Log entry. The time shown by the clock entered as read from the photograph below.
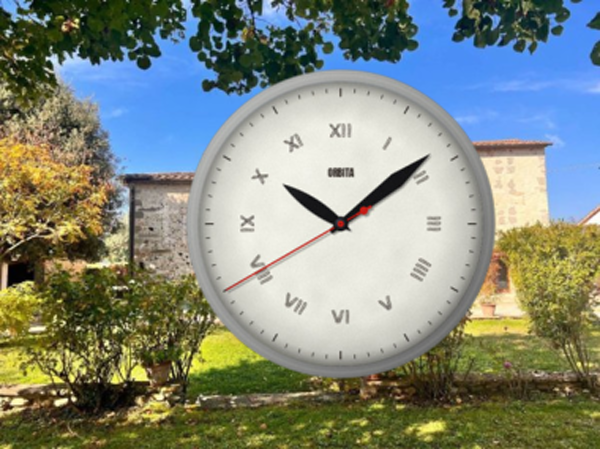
10:08:40
